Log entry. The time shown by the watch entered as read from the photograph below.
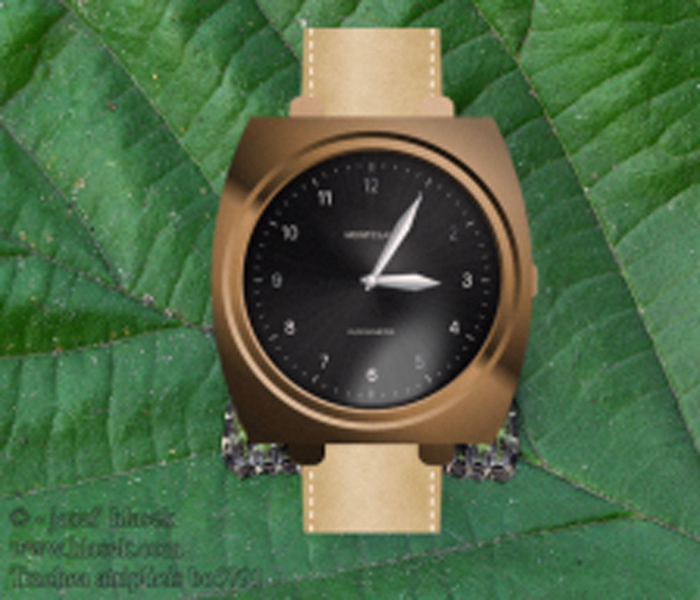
3:05
